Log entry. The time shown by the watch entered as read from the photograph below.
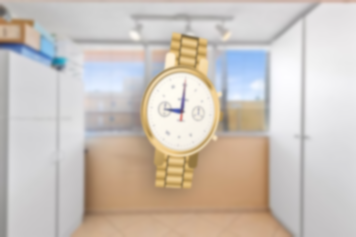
9:00
